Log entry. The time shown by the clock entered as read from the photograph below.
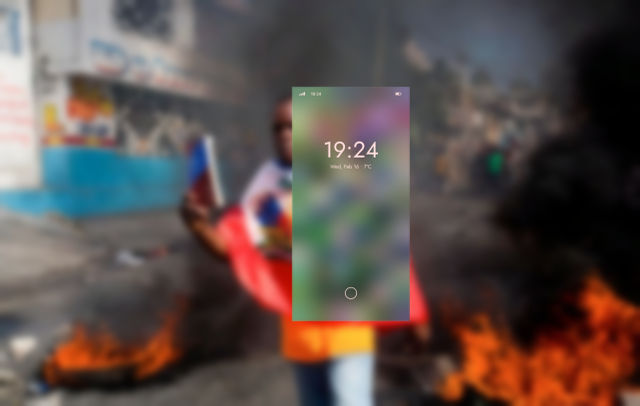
19:24
